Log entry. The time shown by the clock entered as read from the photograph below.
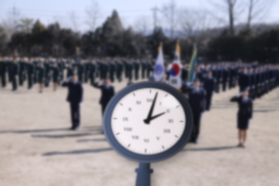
2:02
